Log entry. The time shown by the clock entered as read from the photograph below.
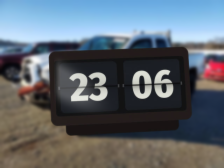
23:06
